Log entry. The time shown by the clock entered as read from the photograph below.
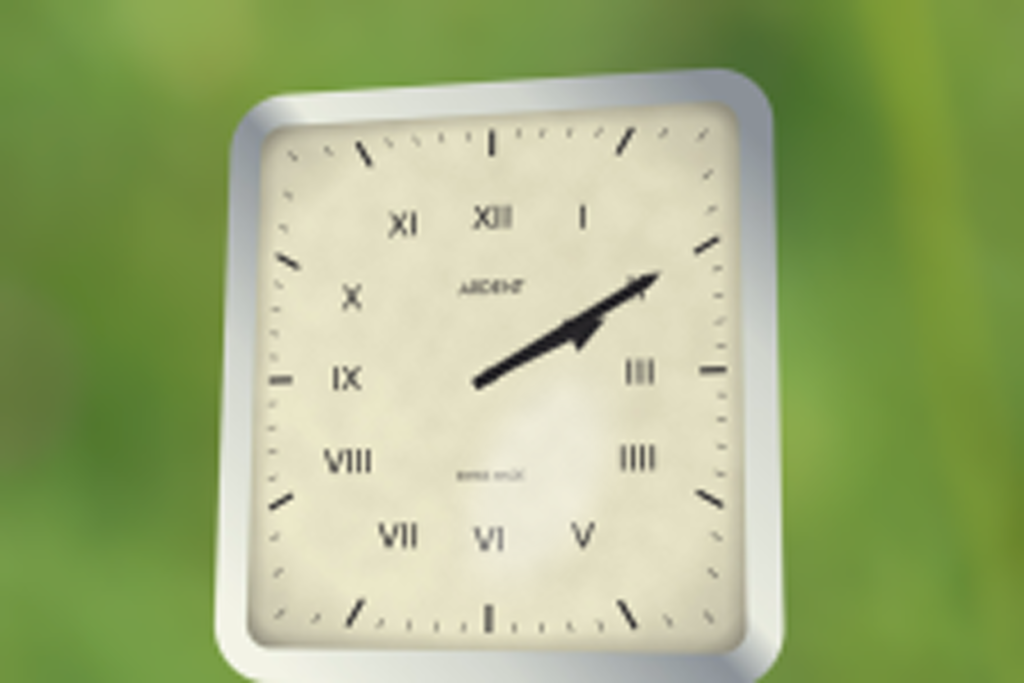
2:10
